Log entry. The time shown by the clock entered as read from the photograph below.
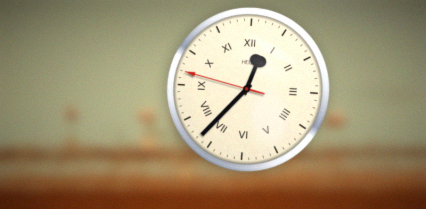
12:36:47
